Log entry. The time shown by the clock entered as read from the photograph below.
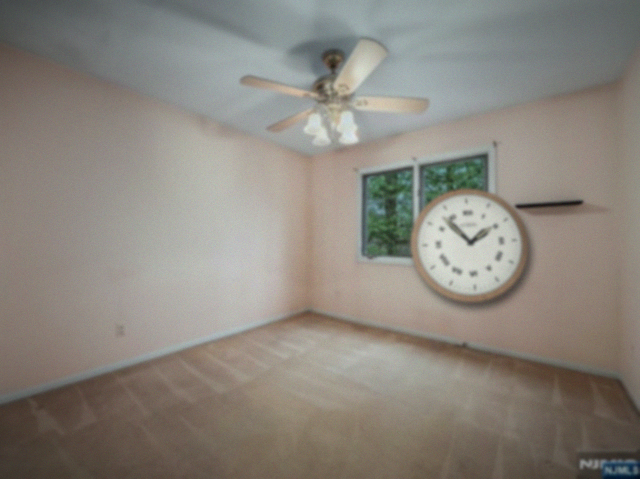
1:53
